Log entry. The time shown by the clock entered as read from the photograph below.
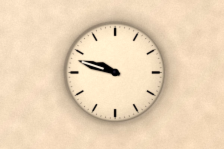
9:48
